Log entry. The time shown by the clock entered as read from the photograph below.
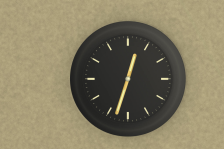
12:33
